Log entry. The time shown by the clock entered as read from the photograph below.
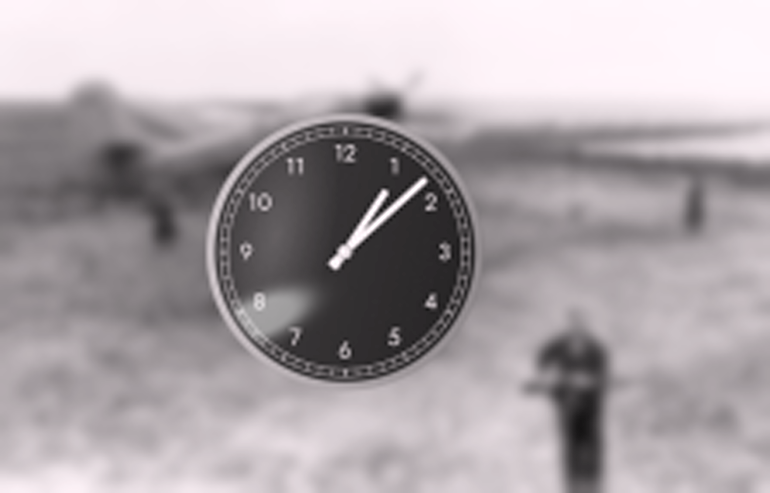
1:08
